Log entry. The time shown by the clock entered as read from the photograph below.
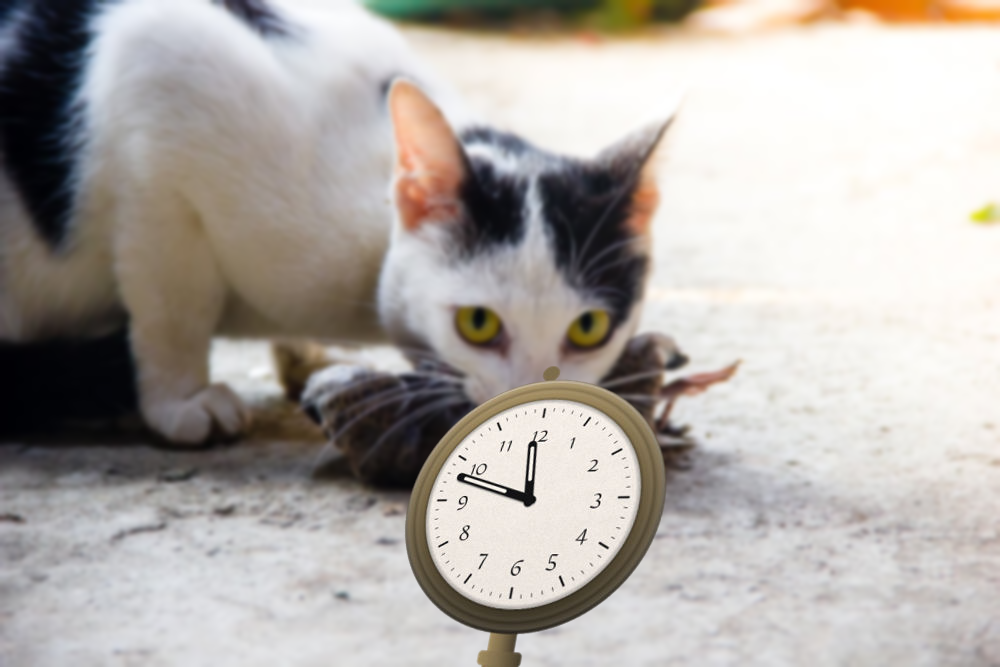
11:48
